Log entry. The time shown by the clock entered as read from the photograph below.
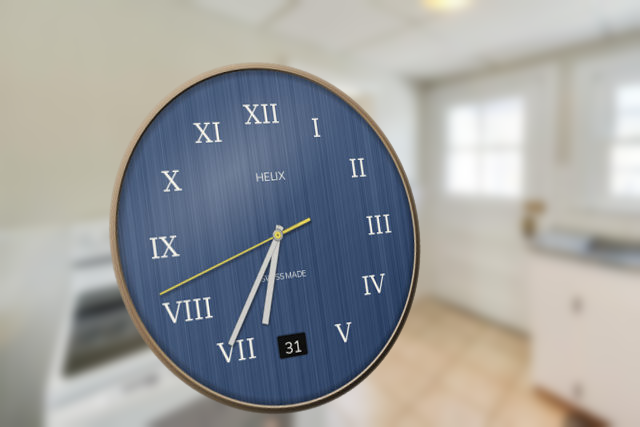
6:35:42
